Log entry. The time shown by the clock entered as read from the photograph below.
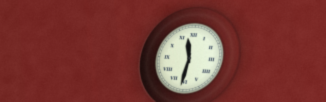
11:31
